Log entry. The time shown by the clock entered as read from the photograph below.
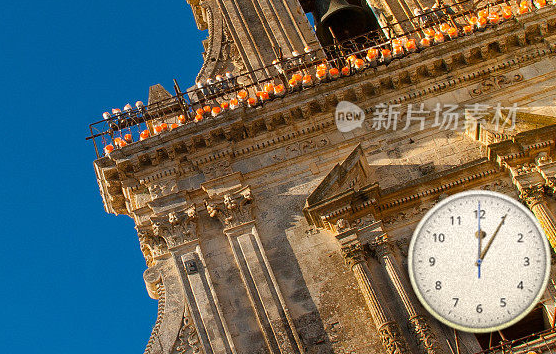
12:05:00
